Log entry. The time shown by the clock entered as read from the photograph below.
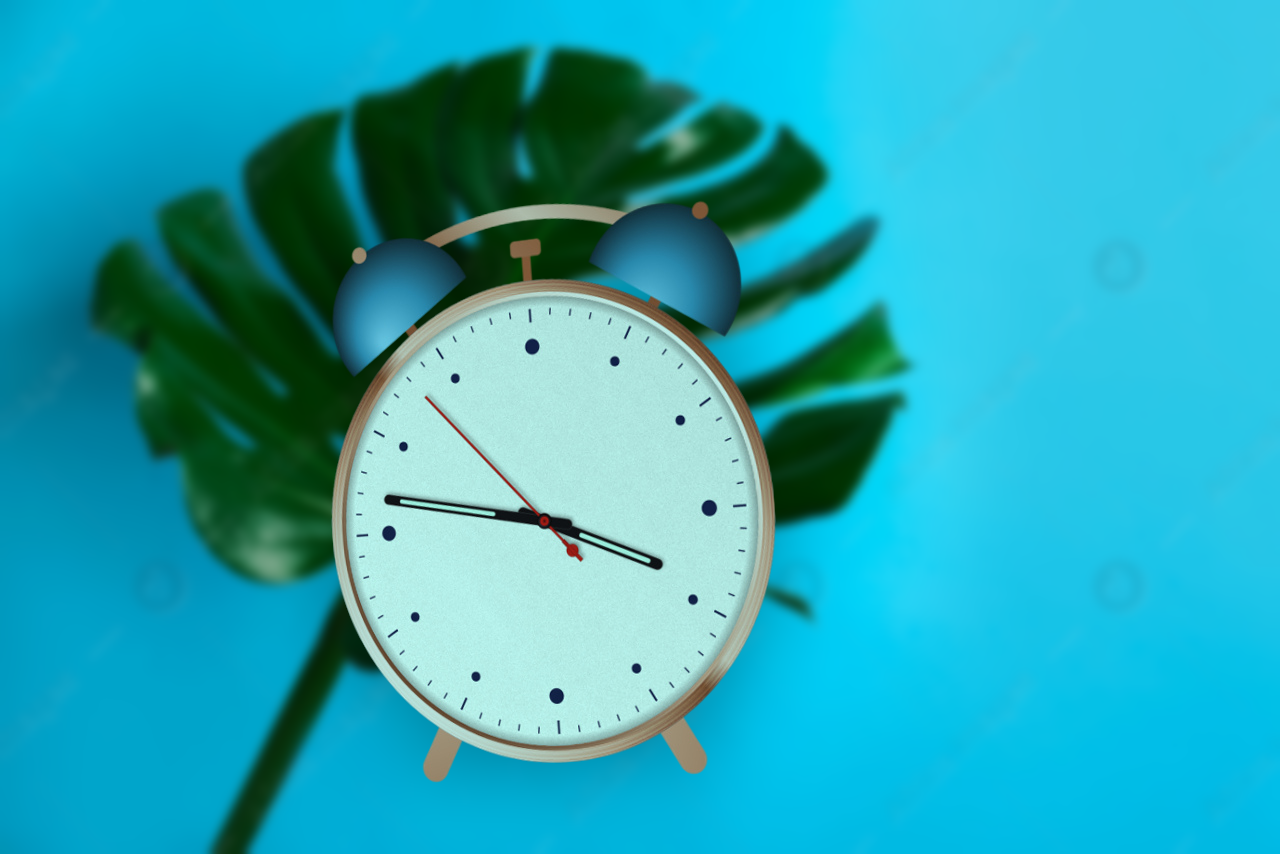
3:46:53
